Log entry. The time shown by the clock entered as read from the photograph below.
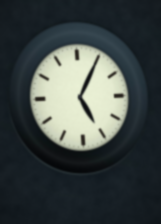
5:05
